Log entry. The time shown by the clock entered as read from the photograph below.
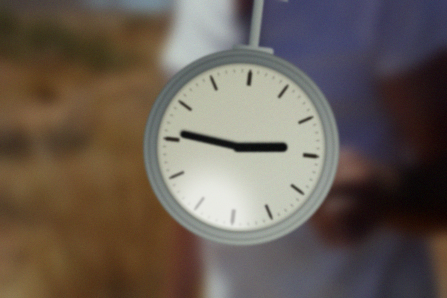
2:46
